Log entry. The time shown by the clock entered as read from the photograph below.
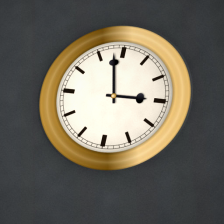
2:58
